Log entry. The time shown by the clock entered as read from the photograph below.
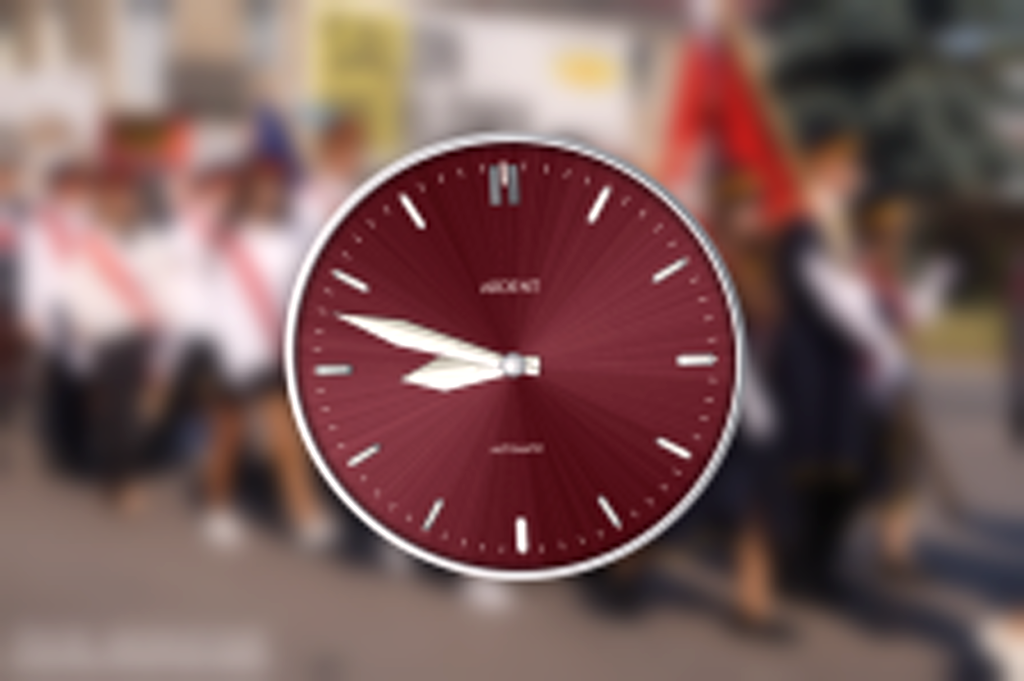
8:48
